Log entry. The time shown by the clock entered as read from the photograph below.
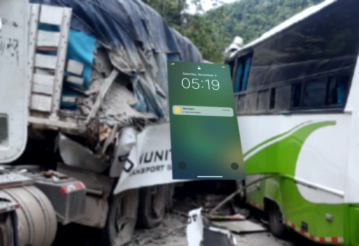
5:19
